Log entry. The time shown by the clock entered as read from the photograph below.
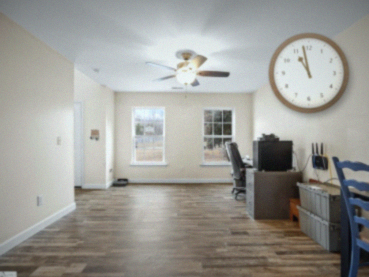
10:58
